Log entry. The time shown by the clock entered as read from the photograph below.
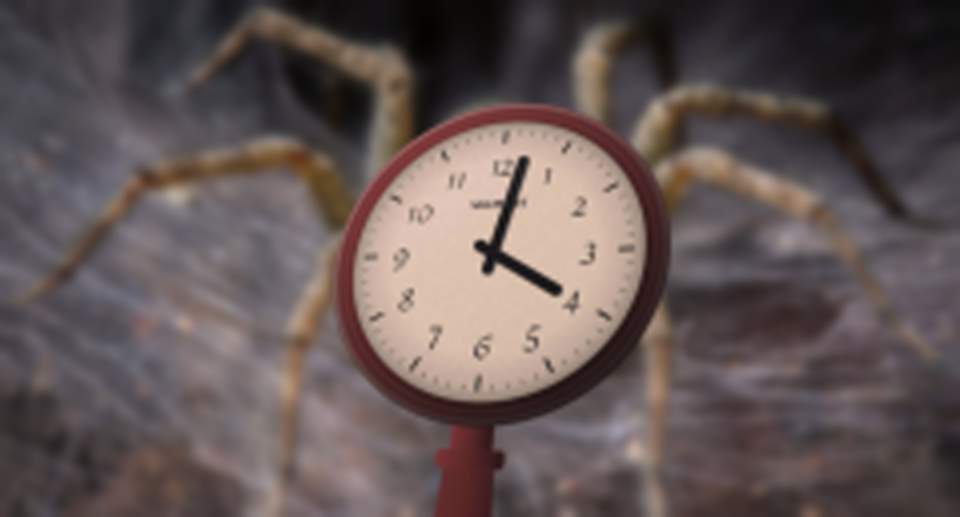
4:02
